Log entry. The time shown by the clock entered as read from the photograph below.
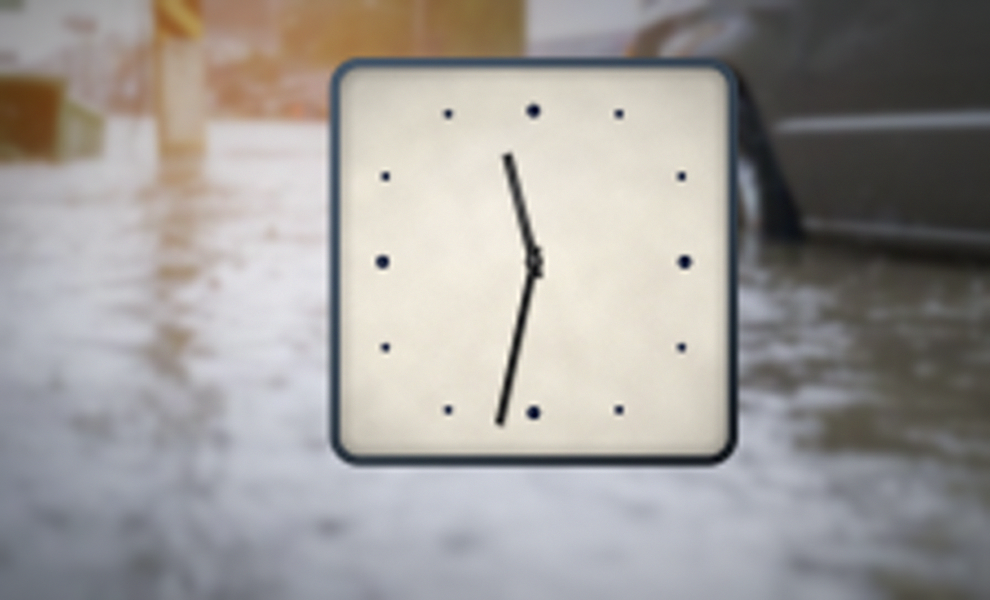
11:32
